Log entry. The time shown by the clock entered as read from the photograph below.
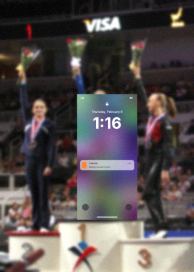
1:16
